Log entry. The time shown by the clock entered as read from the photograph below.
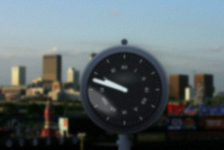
9:48
